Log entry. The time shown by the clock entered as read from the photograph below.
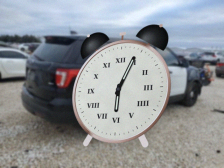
6:04
